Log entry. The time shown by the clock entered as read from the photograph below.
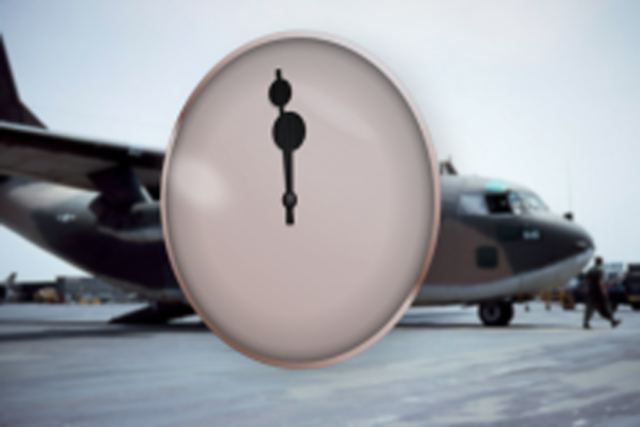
11:59
